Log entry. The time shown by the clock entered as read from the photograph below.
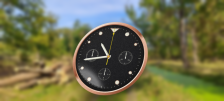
10:43
